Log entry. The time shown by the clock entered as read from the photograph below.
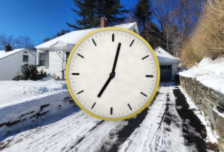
7:02
